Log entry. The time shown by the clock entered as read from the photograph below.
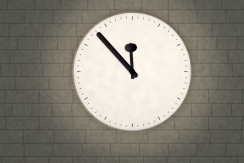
11:53
